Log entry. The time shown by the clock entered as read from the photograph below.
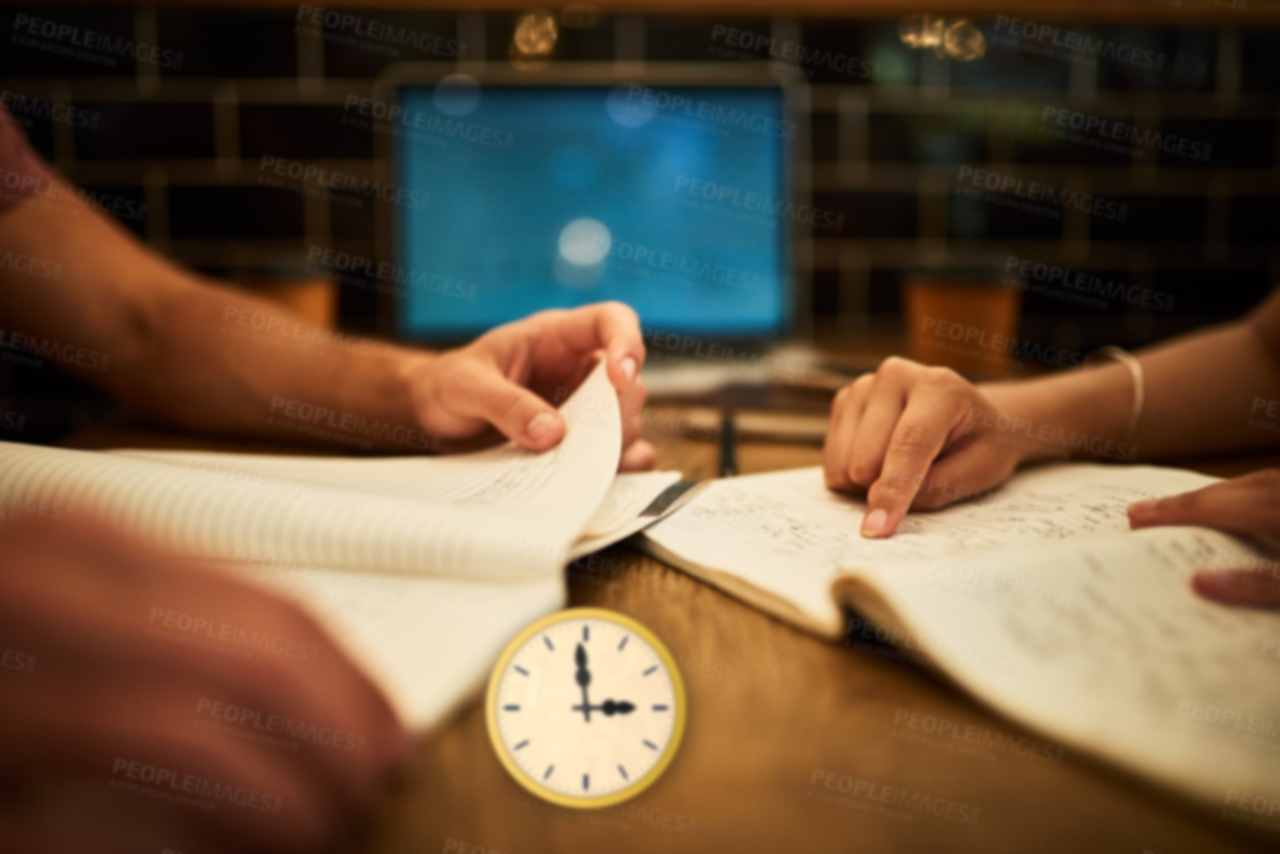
2:59
